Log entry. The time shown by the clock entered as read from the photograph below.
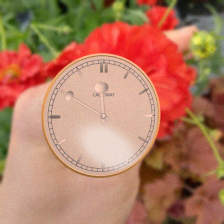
11:50
